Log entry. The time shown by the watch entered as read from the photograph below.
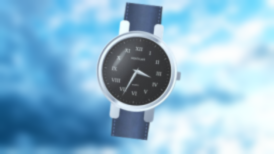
3:34
